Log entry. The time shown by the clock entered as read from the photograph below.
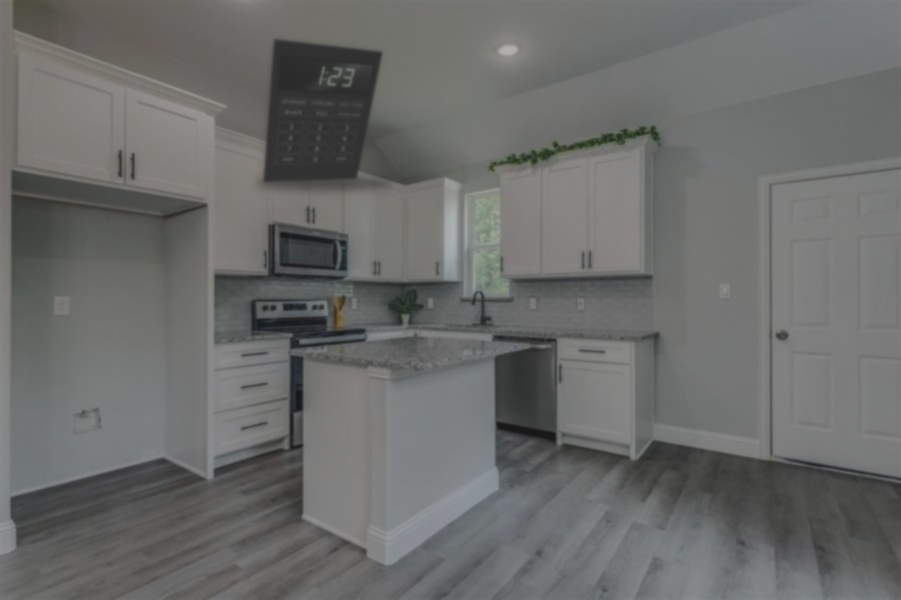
1:23
